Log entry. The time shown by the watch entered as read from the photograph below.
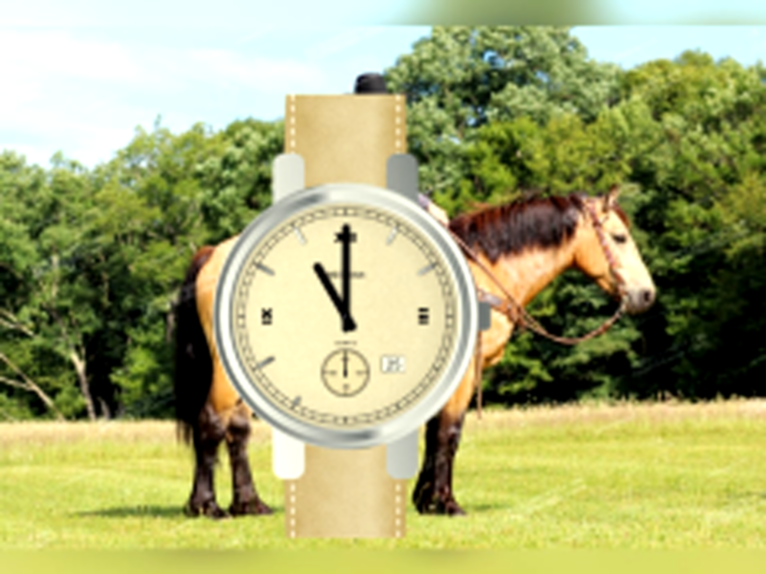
11:00
